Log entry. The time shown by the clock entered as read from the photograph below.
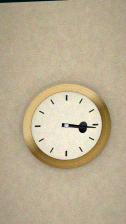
3:16
